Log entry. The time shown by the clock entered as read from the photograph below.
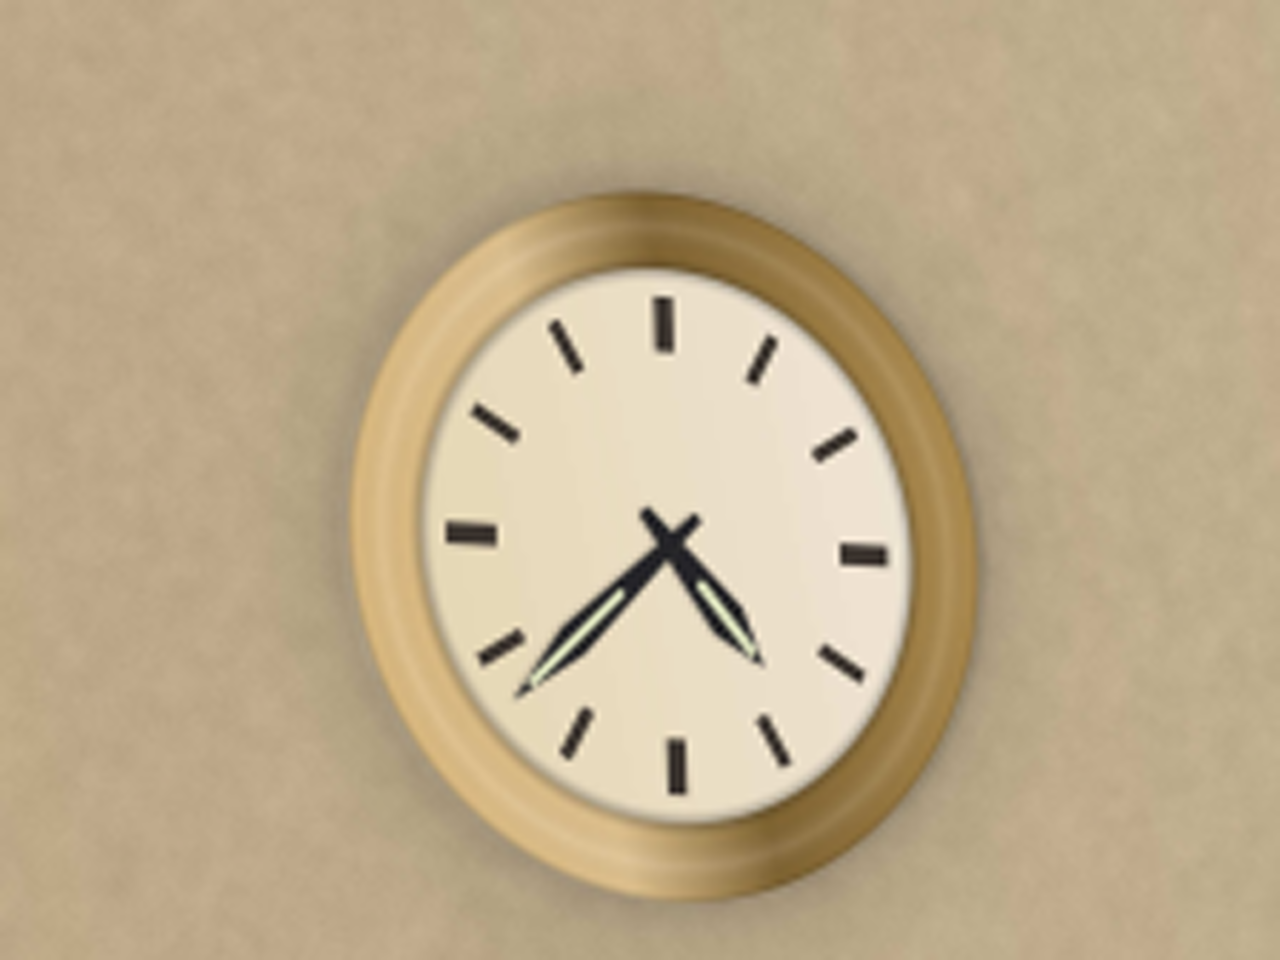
4:38
